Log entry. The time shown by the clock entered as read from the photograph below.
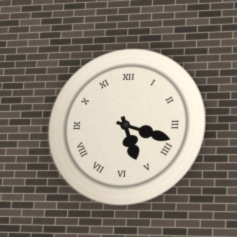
5:18
